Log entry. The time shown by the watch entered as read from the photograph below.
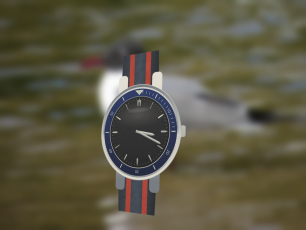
3:19
